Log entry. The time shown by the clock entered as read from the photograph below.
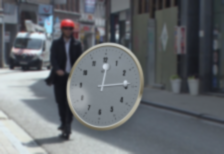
12:14
